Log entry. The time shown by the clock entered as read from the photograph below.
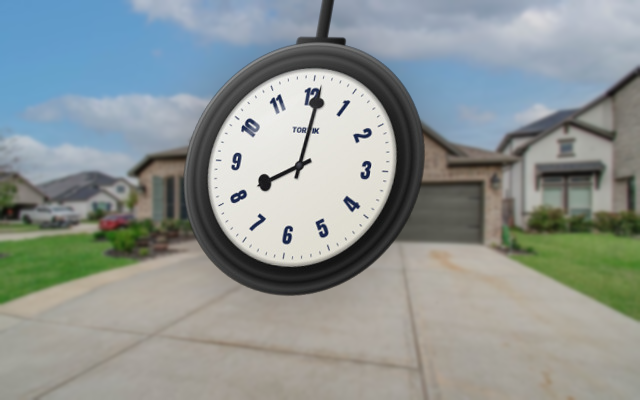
8:01
